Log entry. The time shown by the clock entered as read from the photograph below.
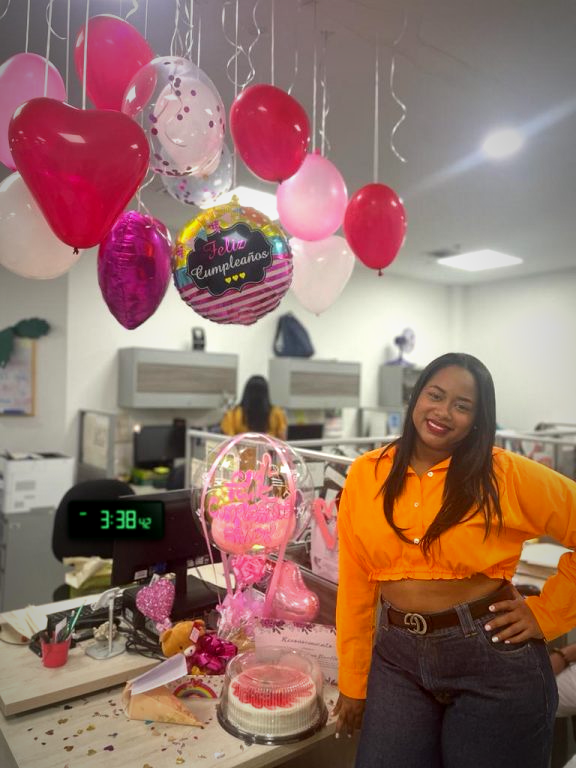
3:38
